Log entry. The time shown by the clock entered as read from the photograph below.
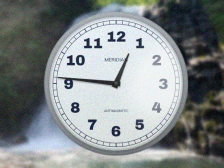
12:46
